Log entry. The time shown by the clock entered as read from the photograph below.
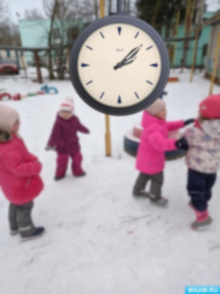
2:08
